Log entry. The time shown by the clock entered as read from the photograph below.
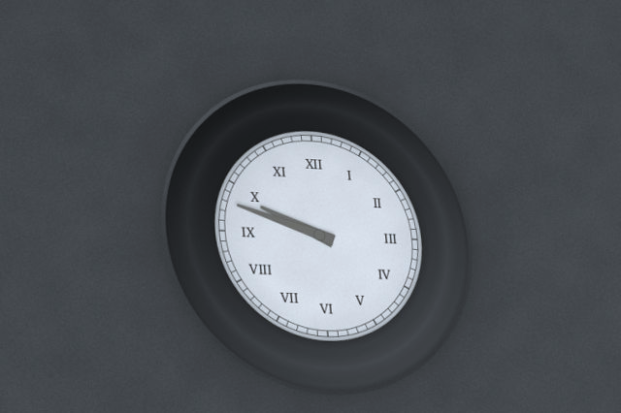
9:48
